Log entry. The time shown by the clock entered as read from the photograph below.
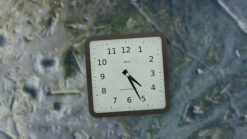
4:26
